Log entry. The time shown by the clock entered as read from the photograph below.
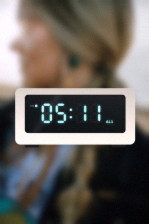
5:11
